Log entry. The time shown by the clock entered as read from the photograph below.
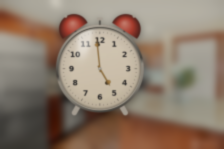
4:59
